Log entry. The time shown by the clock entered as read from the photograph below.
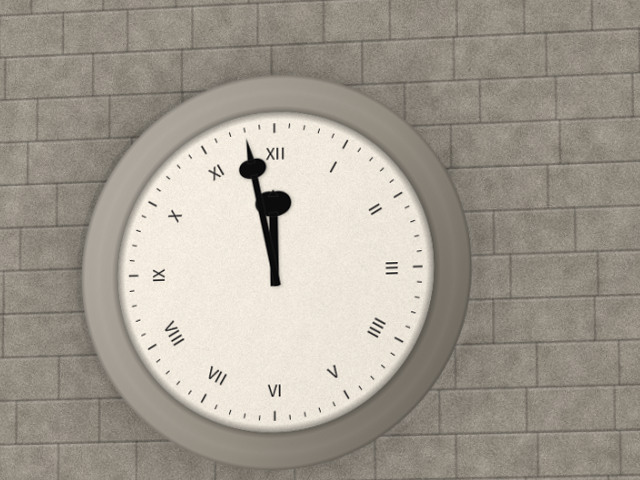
11:58
